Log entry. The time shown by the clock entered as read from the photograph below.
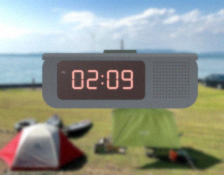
2:09
